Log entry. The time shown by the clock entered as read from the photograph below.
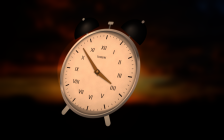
3:52
